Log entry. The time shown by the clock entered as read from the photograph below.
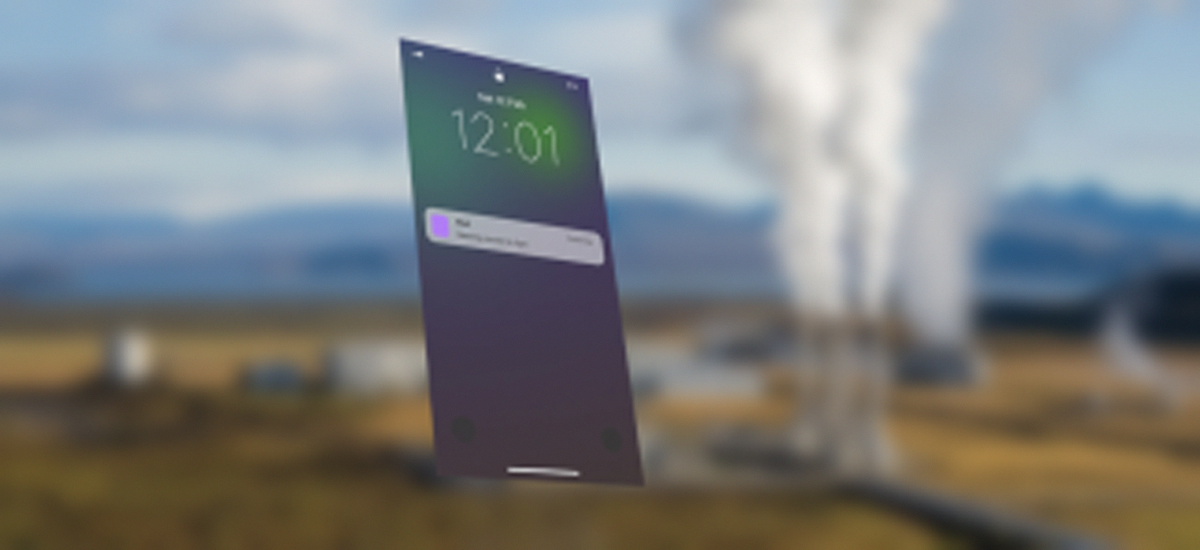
12:01
